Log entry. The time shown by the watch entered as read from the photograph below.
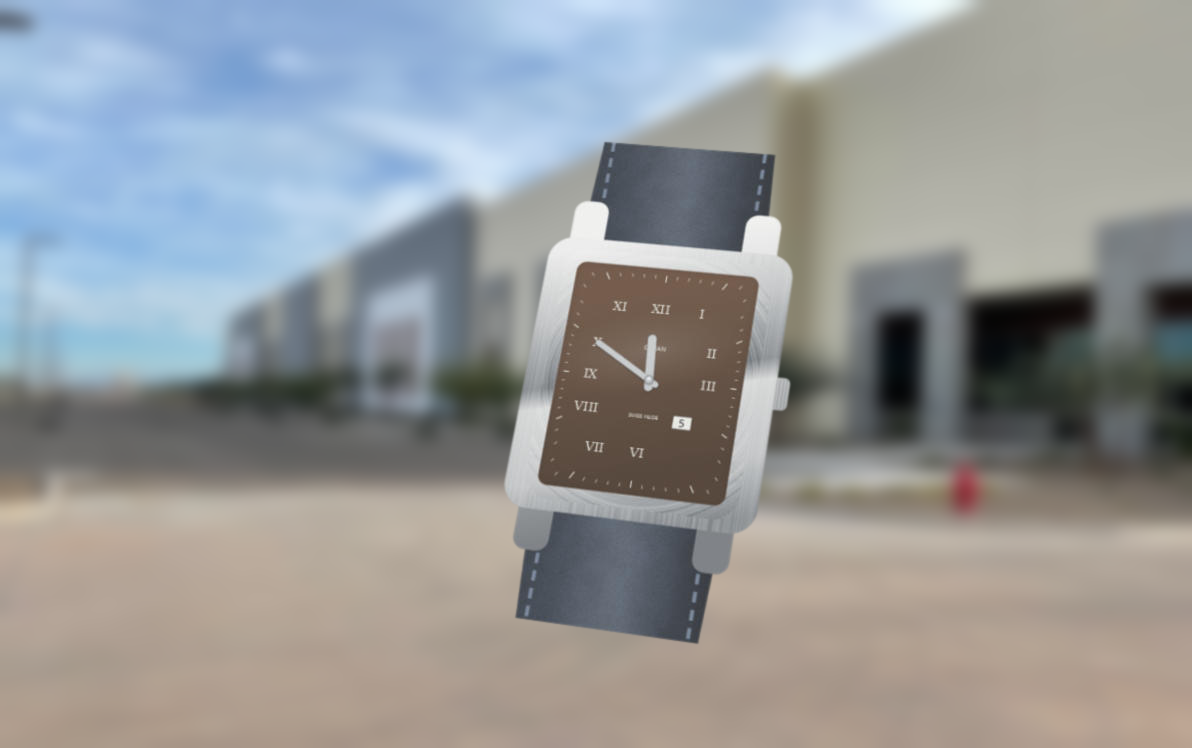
11:50
